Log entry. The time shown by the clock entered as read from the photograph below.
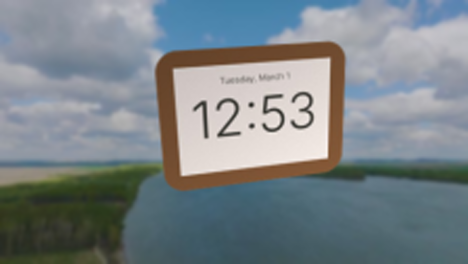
12:53
